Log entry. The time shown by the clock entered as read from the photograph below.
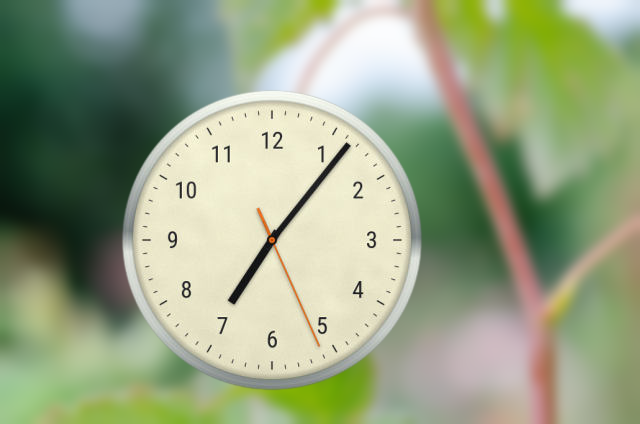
7:06:26
